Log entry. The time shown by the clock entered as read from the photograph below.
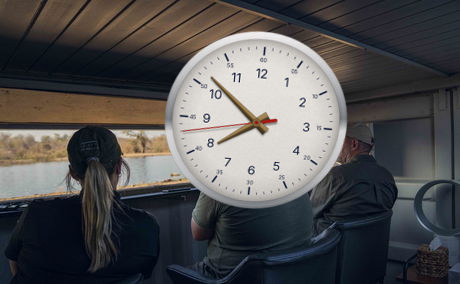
7:51:43
